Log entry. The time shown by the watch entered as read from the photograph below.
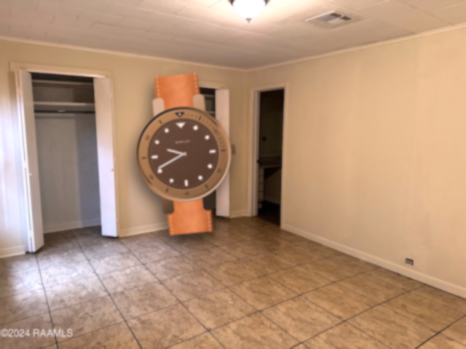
9:41
